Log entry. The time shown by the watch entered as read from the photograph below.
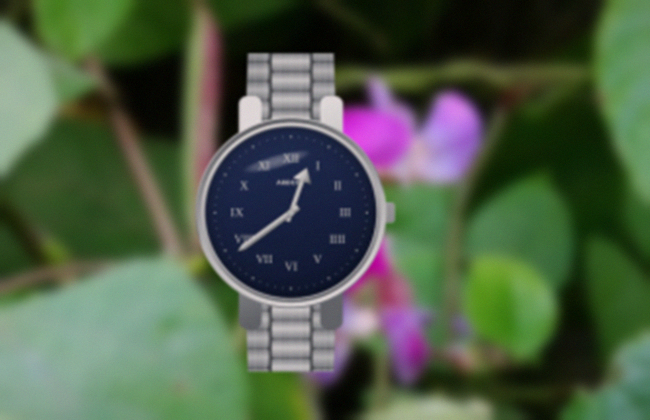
12:39
